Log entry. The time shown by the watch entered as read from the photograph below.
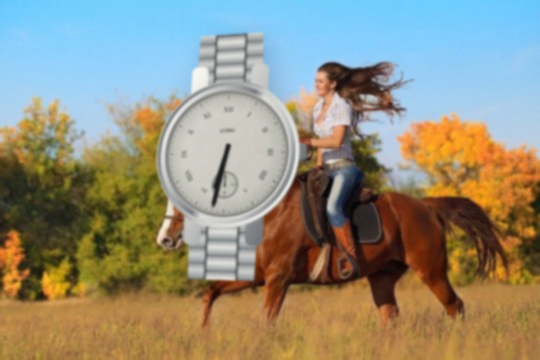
6:32
